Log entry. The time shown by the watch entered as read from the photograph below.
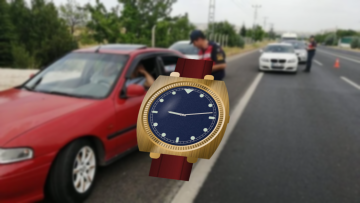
9:13
